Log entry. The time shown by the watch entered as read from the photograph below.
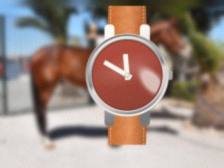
11:50
